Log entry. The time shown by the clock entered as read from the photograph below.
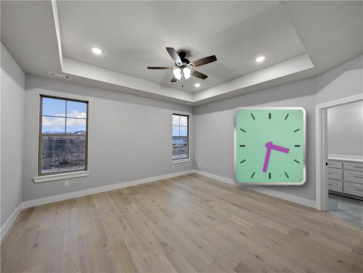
3:32
